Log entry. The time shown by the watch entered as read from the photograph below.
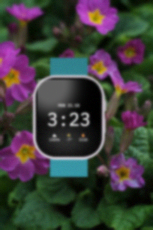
3:23
